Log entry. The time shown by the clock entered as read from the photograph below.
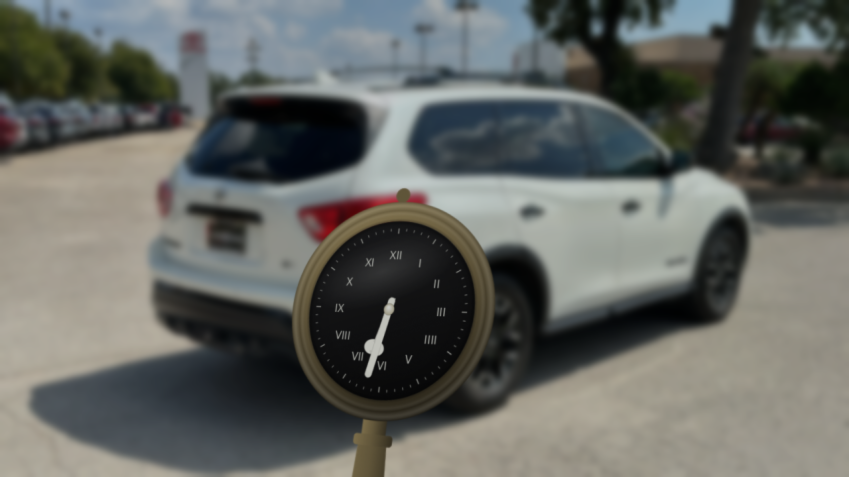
6:32
